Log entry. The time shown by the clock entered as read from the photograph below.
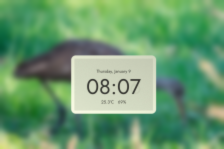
8:07
